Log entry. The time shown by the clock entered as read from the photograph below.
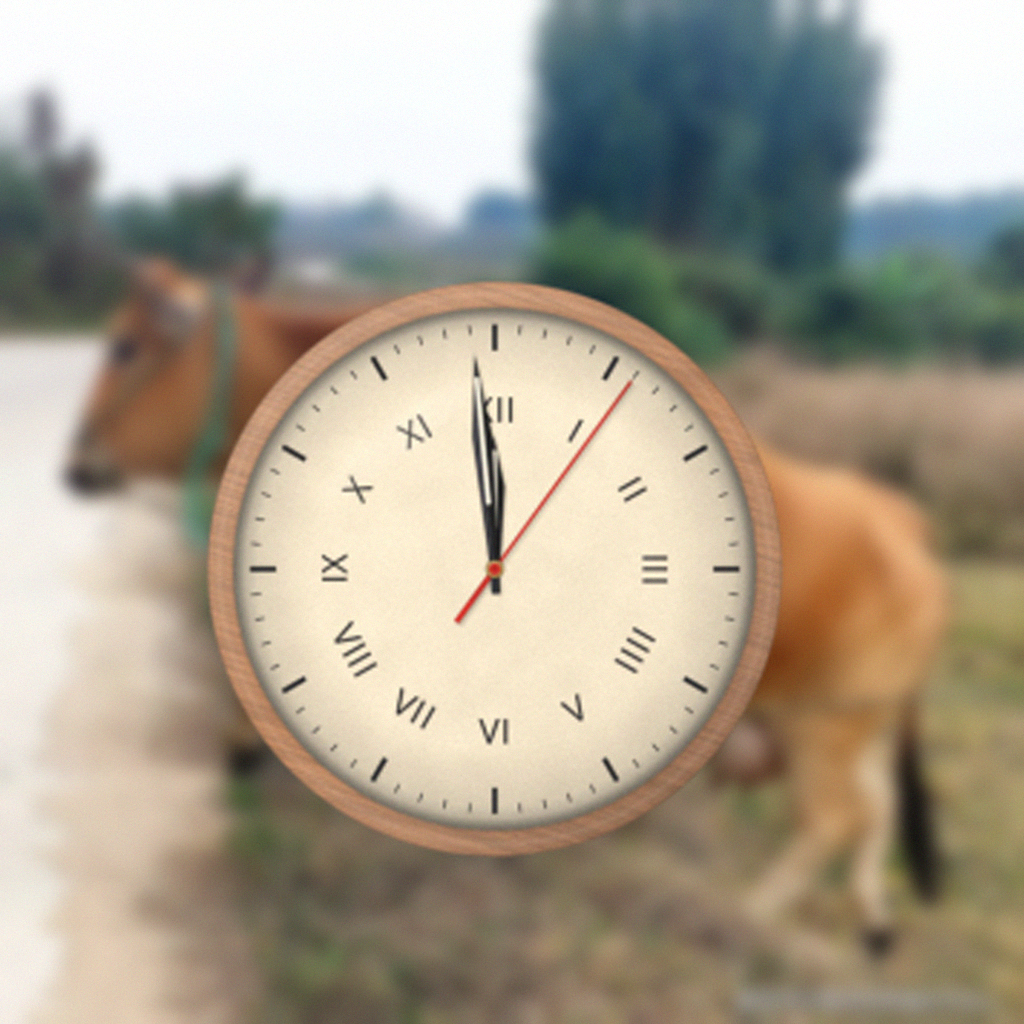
11:59:06
